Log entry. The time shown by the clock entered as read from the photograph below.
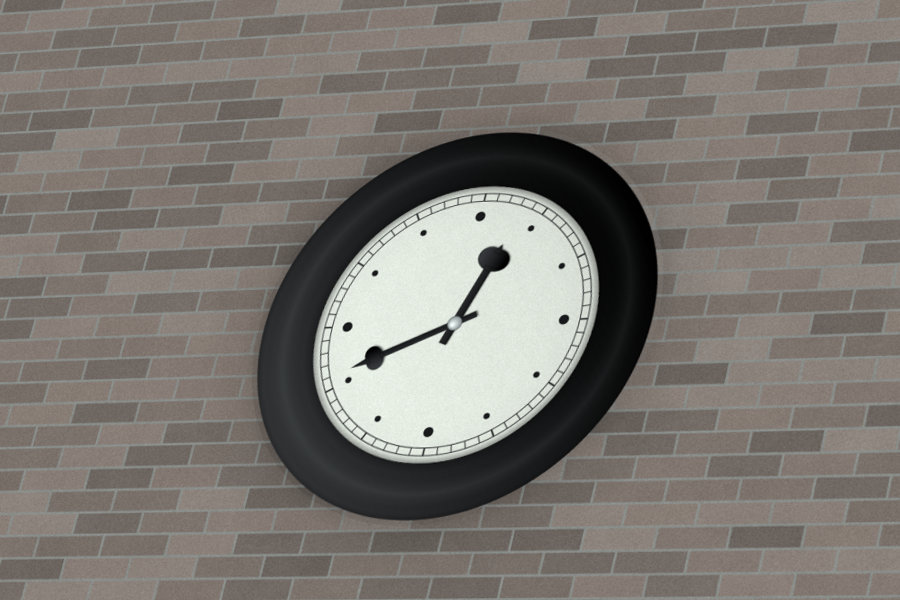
12:41
